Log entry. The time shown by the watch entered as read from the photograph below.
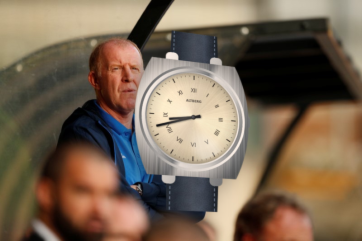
8:42
